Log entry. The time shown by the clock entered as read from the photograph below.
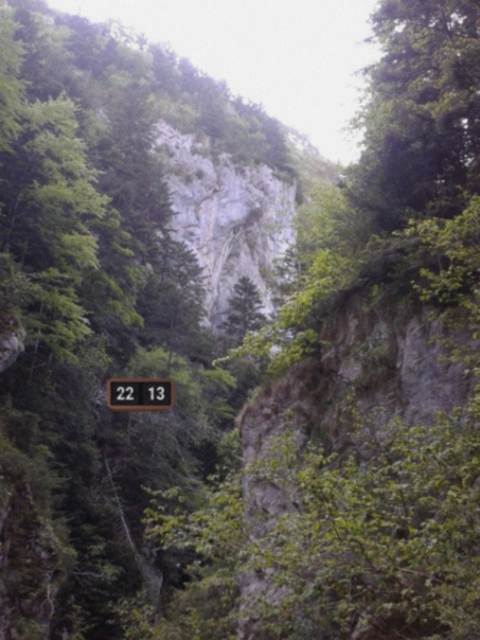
22:13
